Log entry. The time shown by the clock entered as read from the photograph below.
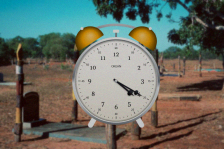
4:20
